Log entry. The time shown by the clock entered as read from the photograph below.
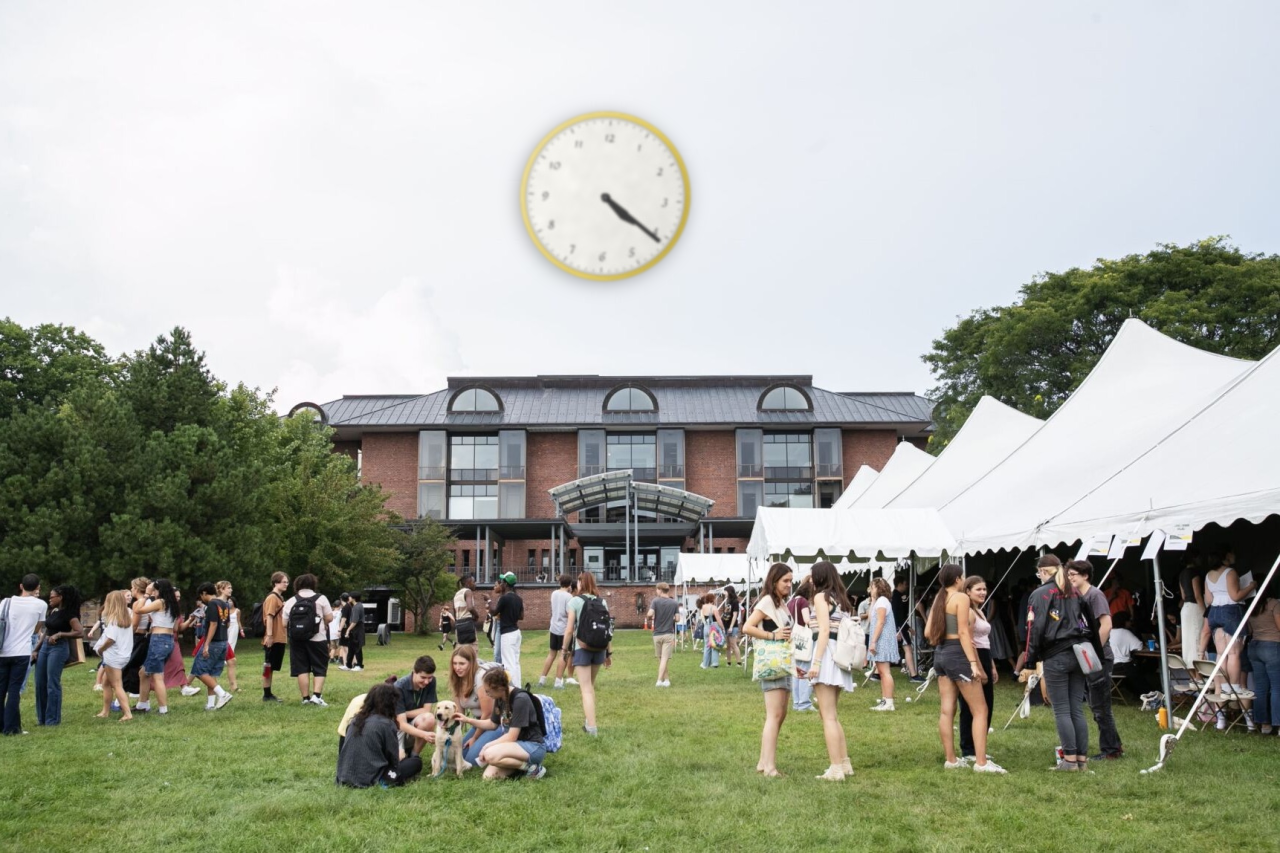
4:21
